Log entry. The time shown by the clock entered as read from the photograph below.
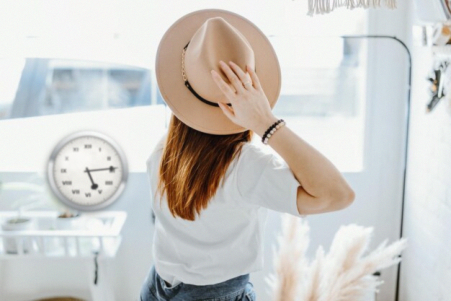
5:14
